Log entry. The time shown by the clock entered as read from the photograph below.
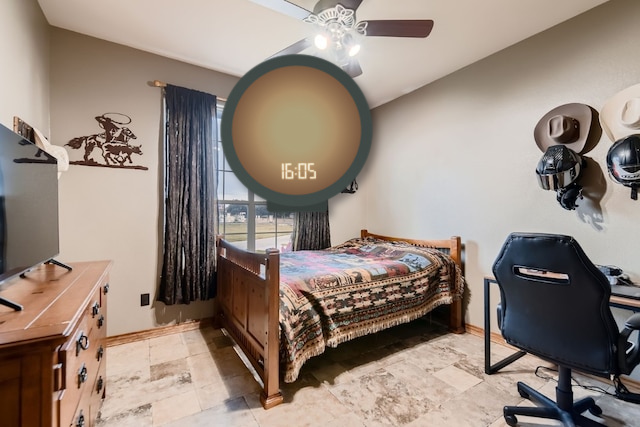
16:05
